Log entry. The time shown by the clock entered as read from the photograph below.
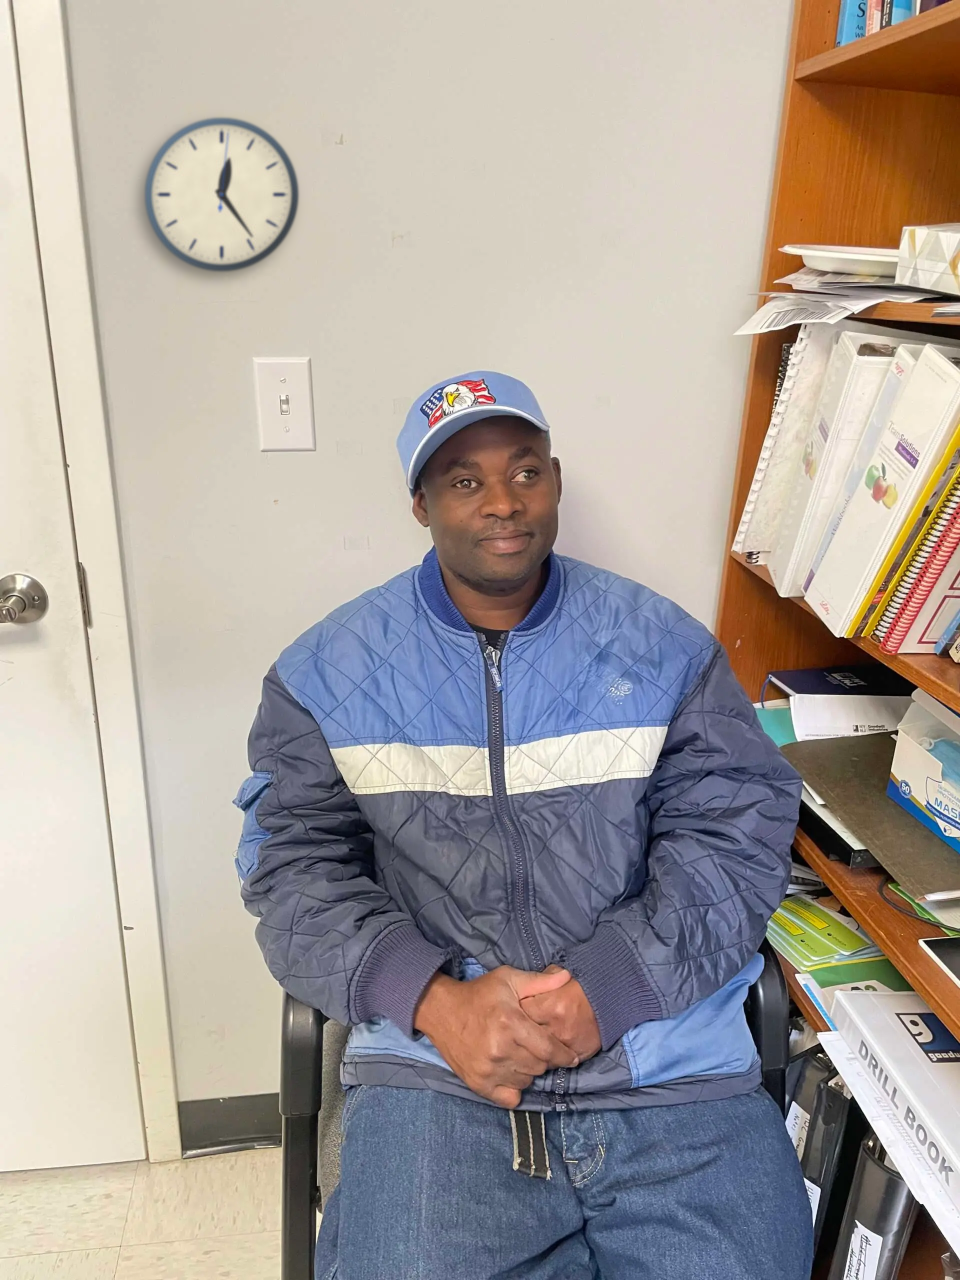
12:24:01
